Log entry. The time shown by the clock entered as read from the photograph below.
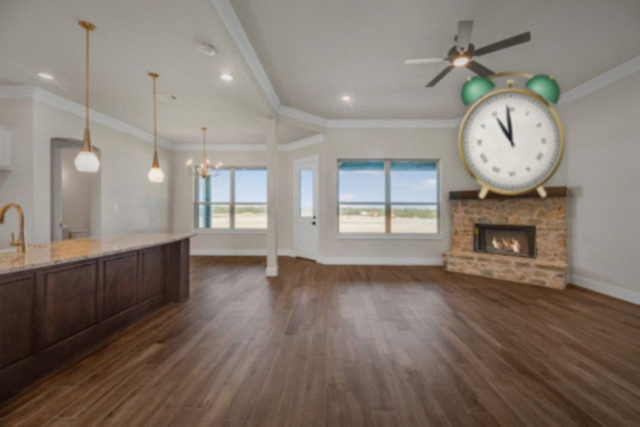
10:59
